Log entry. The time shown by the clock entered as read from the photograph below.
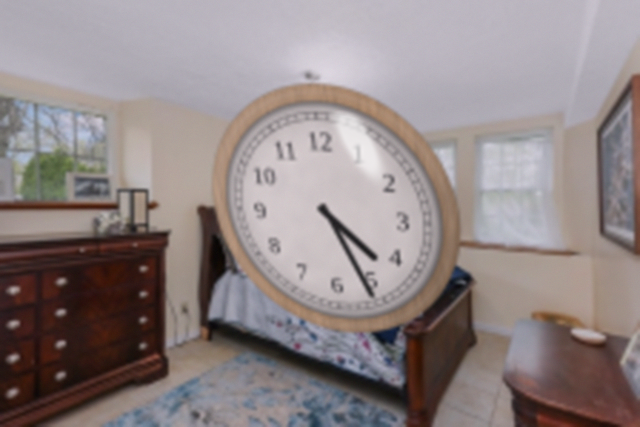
4:26
